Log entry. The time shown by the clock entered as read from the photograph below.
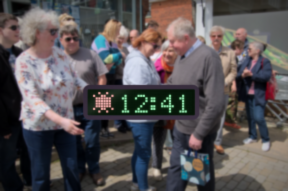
12:41
